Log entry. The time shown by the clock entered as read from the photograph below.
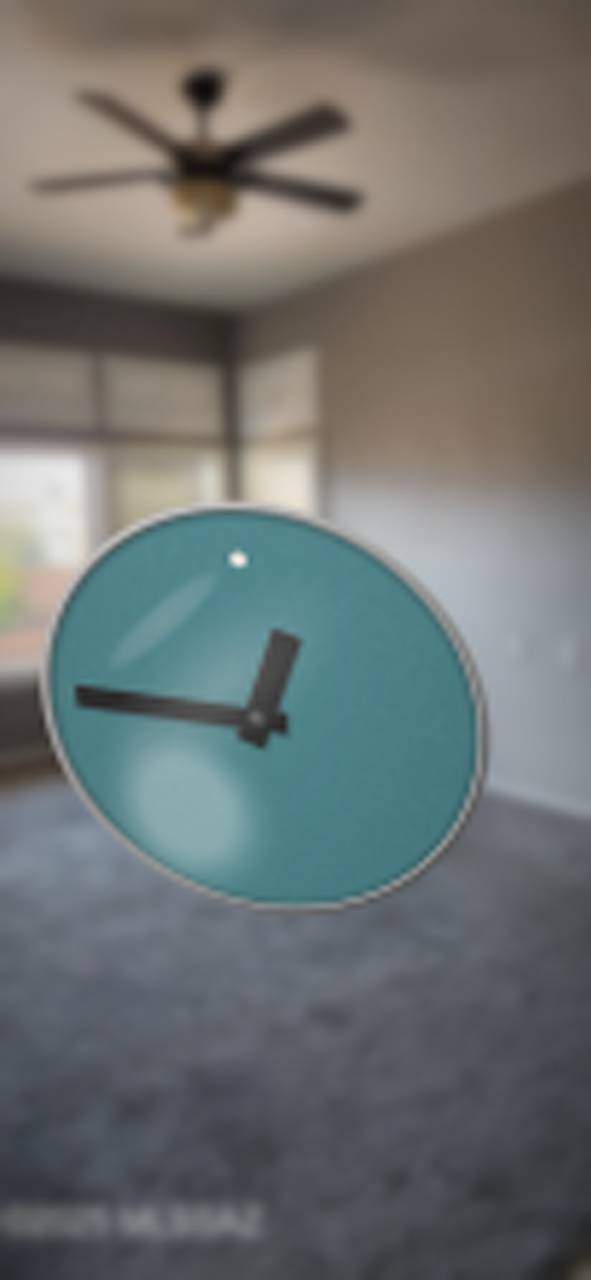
12:46
